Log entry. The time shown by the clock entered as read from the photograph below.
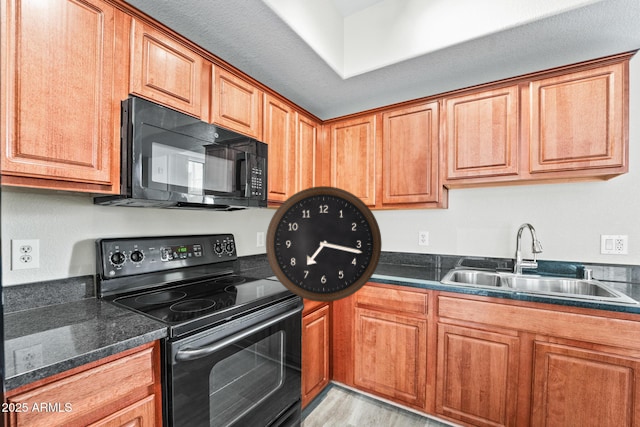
7:17
